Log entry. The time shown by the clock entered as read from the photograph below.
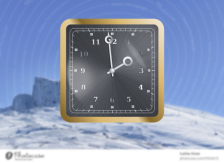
1:59
